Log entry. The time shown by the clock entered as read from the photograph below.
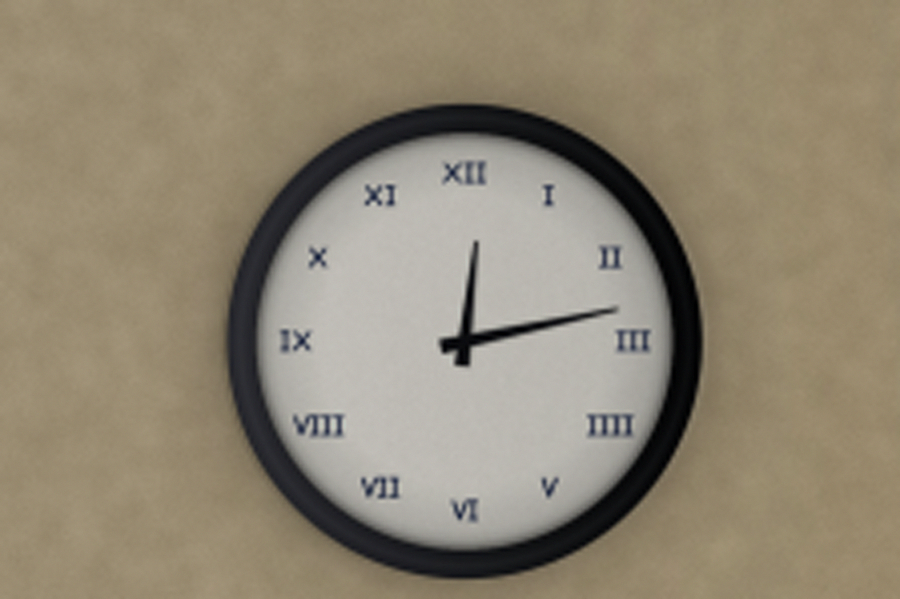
12:13
